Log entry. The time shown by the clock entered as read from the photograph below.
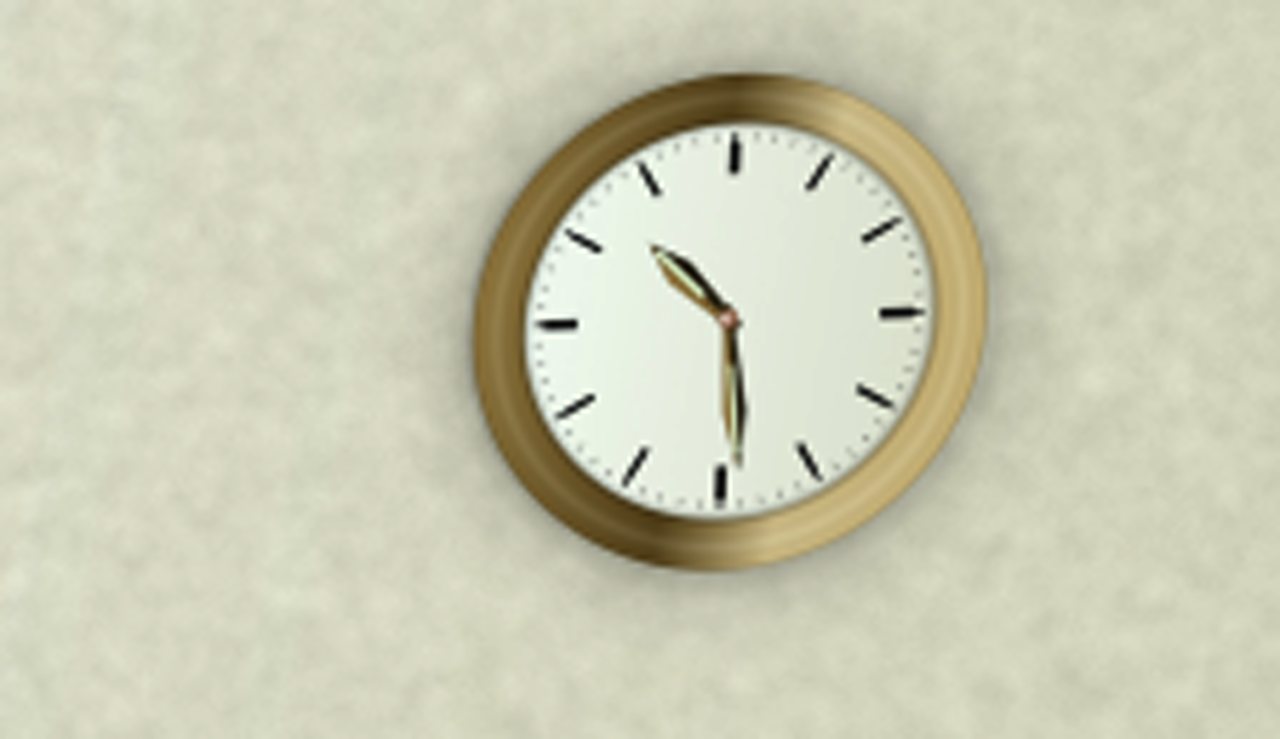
10:29
